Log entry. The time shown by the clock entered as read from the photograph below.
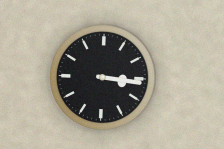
3:16
